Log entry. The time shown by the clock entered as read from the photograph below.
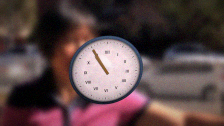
10:55
